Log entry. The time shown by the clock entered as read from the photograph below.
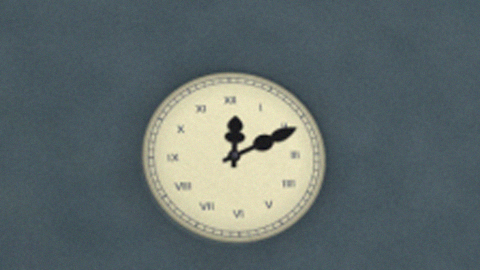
12:11
